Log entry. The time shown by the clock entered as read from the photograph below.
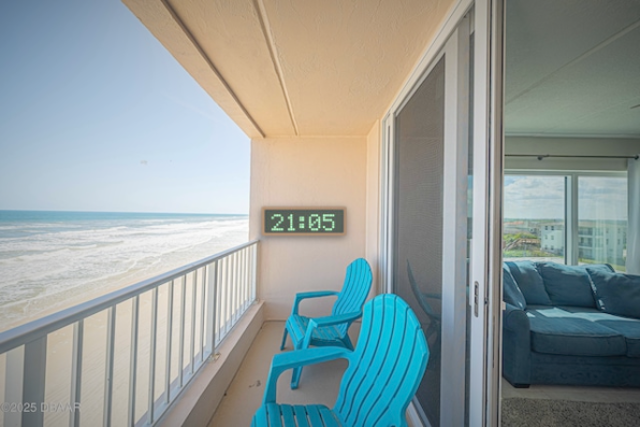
21:05
